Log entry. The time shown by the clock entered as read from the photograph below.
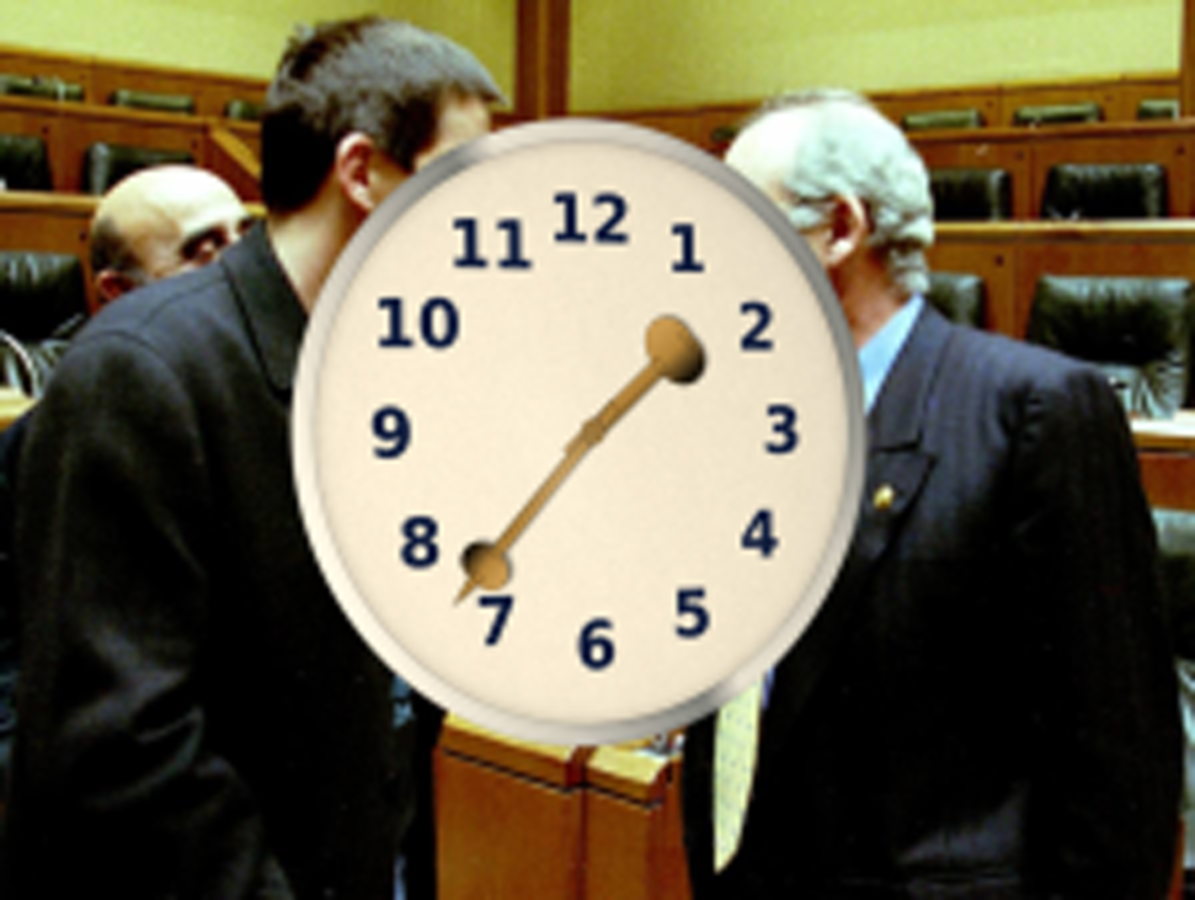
1:37
